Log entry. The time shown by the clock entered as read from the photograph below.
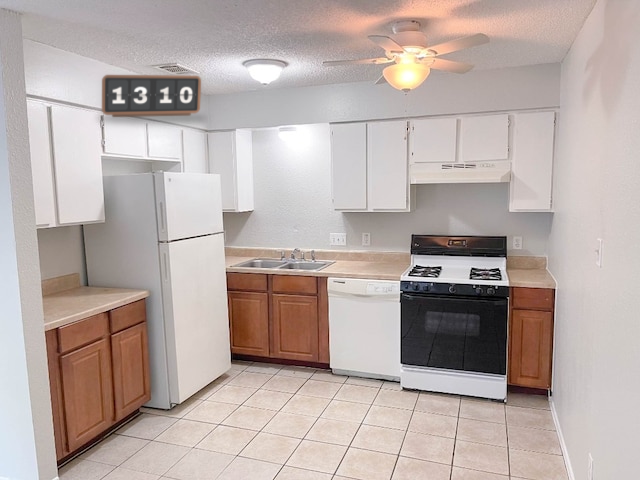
13:10
